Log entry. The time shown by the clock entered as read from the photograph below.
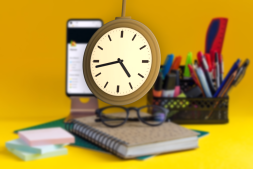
4:43
